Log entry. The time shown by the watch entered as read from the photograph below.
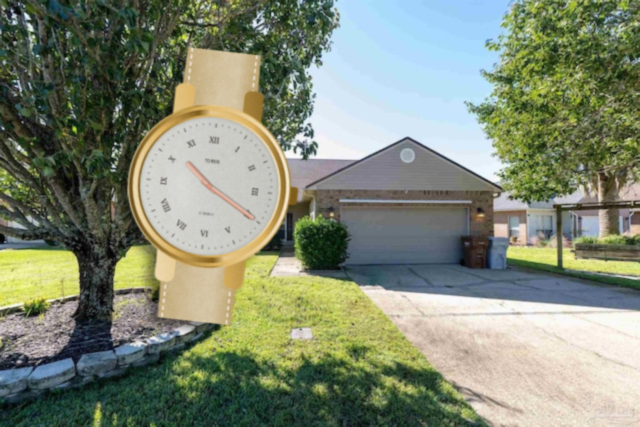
10:20
